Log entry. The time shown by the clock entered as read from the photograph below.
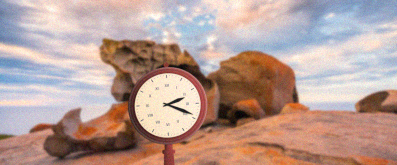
2:19
